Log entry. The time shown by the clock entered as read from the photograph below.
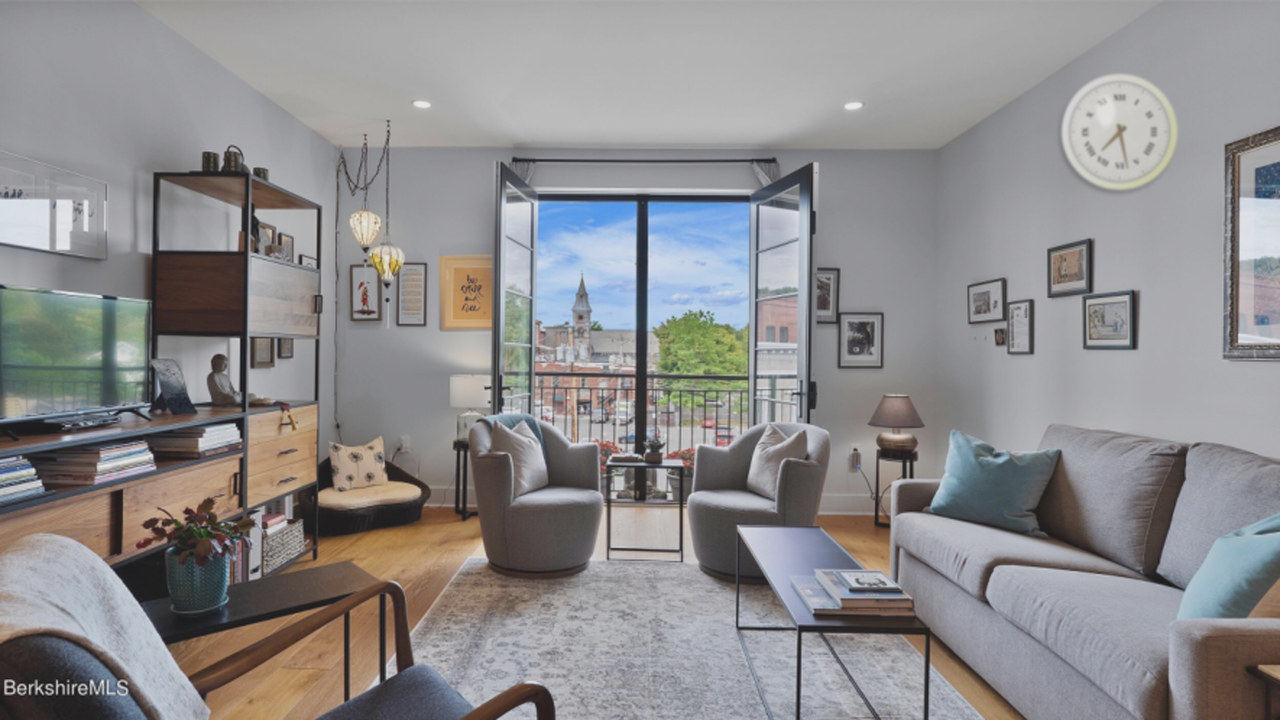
7:28
